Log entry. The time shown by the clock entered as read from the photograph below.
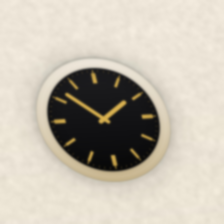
1:52
